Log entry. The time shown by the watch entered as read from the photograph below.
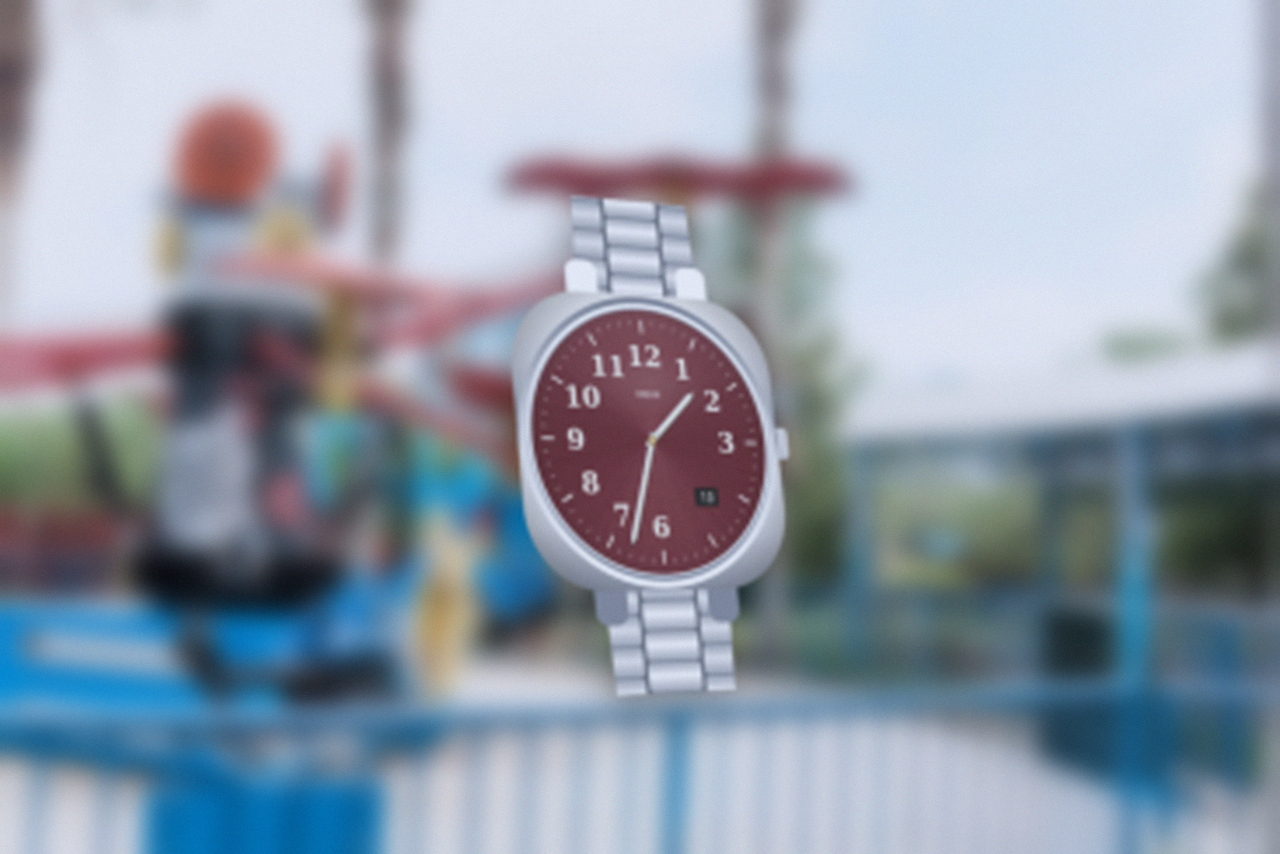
1:33
